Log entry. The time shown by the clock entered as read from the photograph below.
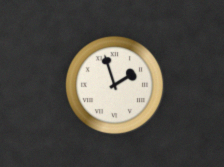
1:57
